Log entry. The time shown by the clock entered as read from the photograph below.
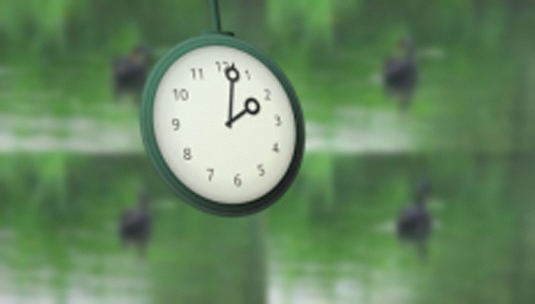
2:02
